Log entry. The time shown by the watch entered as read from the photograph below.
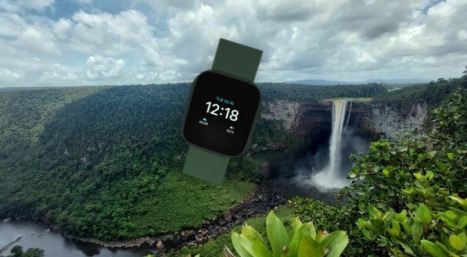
12:18
